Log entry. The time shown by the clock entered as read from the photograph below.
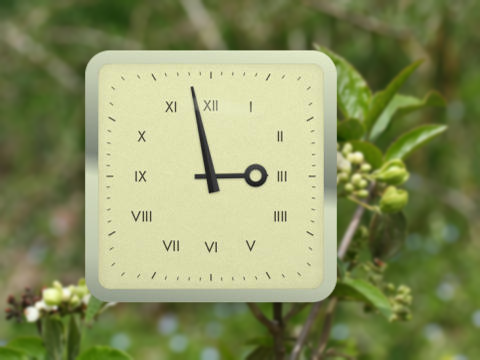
2:58
